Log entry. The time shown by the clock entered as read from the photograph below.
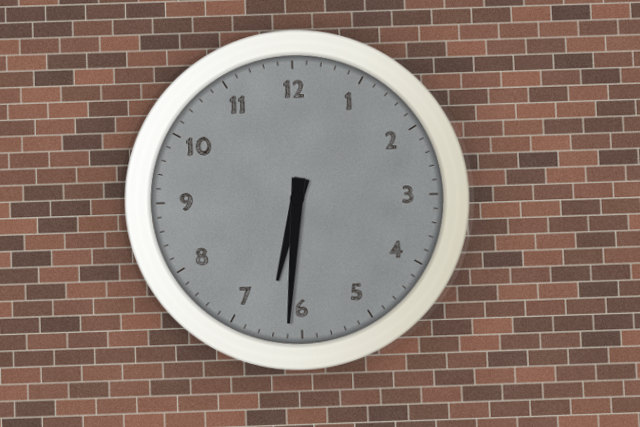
6:31
